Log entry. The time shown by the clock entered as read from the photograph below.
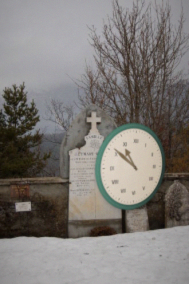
10:51
